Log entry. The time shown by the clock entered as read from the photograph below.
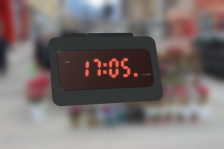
17:05
